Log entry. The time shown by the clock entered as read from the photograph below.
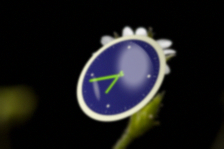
6:43
